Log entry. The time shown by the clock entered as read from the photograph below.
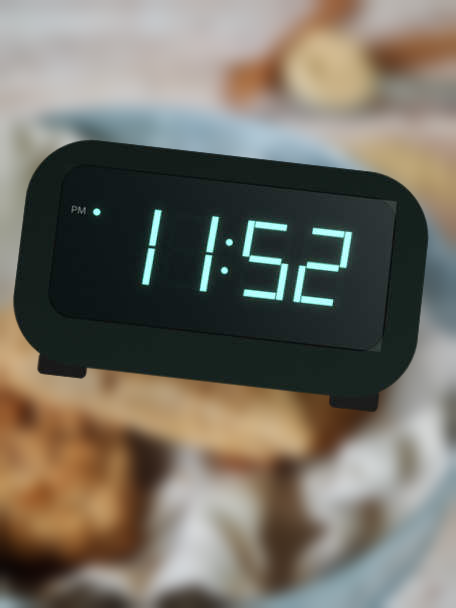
11:52
